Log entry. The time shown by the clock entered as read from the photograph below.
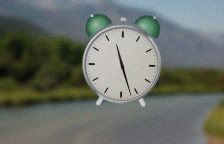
11:27
